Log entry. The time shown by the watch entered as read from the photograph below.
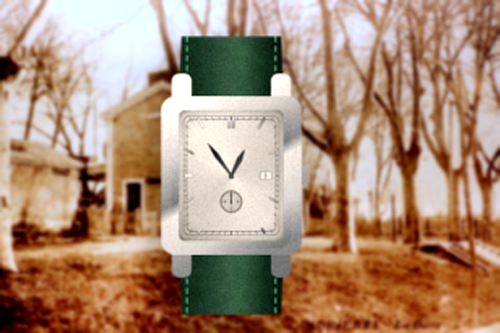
12:54
